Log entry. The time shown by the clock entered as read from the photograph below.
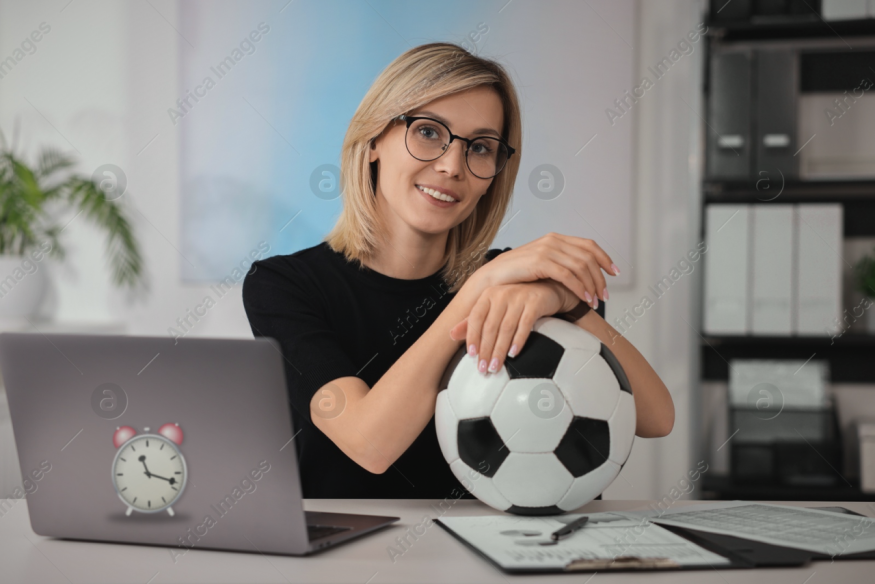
11:18
